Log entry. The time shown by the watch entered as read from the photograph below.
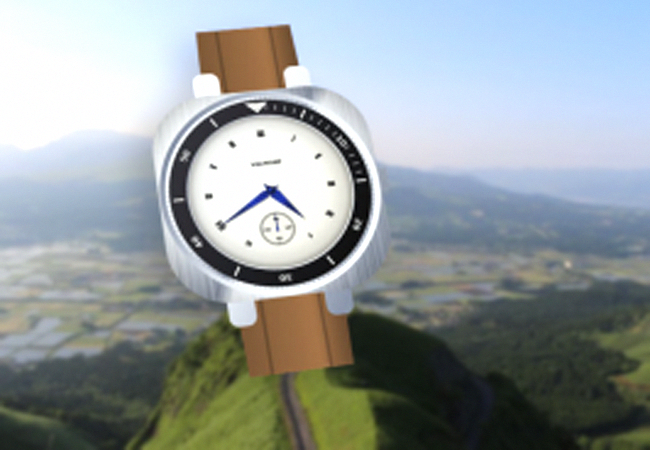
4:40
